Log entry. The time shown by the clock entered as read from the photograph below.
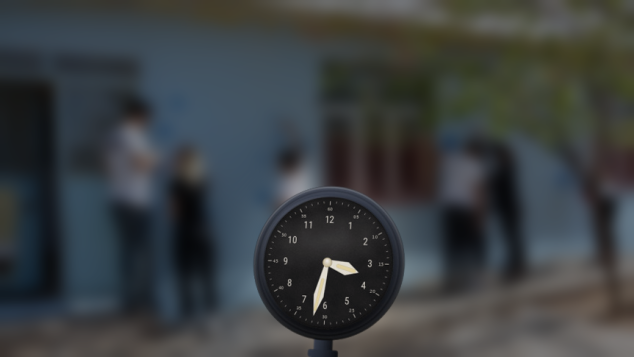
3:32
